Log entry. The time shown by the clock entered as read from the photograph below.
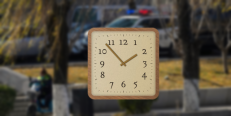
1:53
